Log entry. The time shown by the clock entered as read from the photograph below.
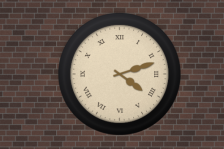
4:12
